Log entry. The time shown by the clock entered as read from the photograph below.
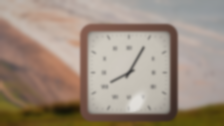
8:05
